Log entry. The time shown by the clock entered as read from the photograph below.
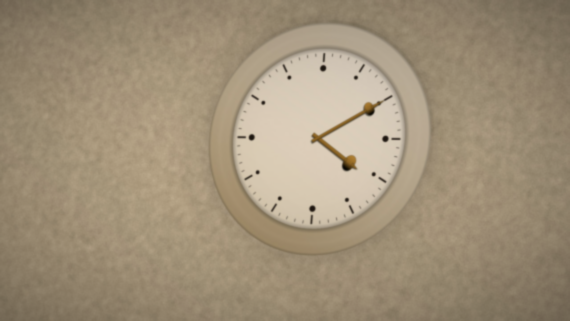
4:10
